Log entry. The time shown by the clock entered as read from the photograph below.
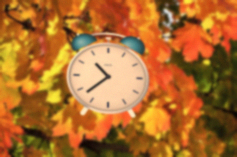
10:38
